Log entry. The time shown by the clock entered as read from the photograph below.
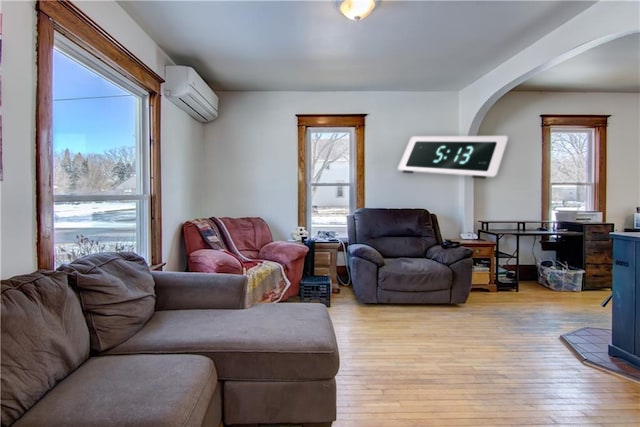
5:13
